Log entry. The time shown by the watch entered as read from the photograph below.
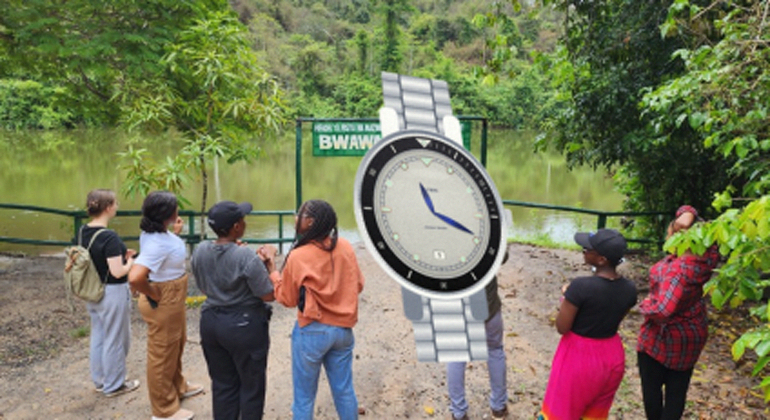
11:19
